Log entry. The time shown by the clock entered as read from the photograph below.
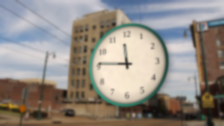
11:46
